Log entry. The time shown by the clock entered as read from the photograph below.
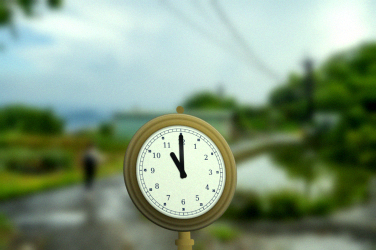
11:00
